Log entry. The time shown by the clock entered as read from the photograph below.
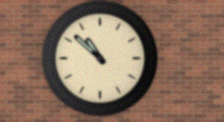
10:52
